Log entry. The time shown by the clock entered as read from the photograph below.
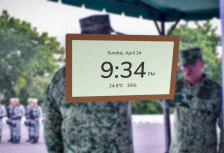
9:34
